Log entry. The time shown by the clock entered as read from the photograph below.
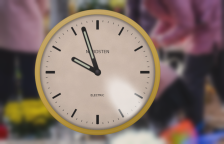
9:57
